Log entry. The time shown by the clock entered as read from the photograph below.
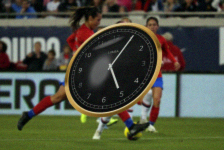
5:05
